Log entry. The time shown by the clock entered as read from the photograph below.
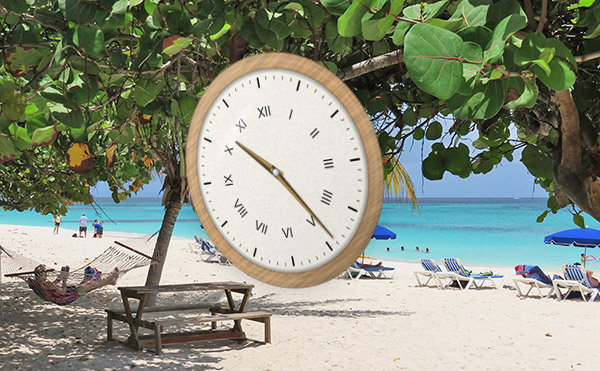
10:24
